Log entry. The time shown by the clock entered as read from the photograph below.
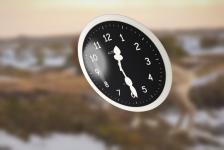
12:29
